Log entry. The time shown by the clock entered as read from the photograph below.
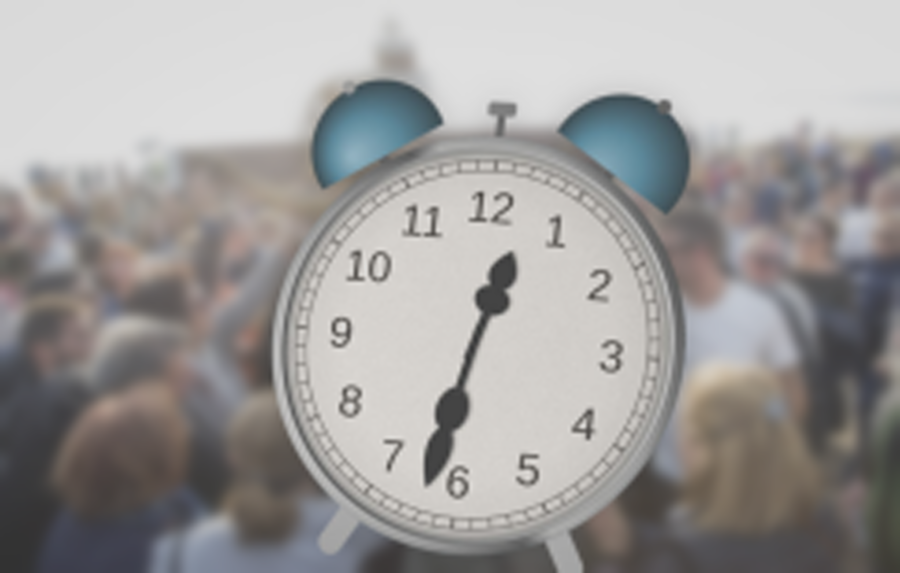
12:32
